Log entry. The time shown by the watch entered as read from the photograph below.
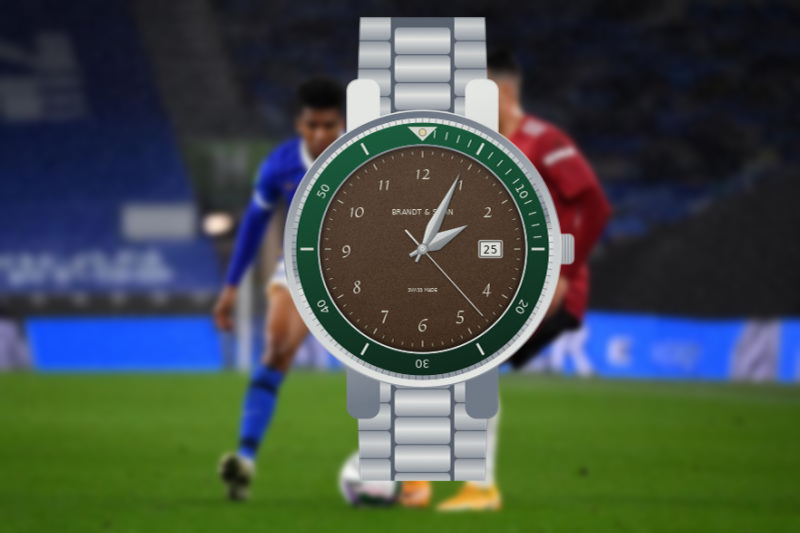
2:04:23
